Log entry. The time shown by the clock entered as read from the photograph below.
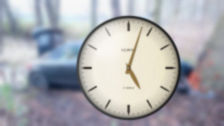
5:03
